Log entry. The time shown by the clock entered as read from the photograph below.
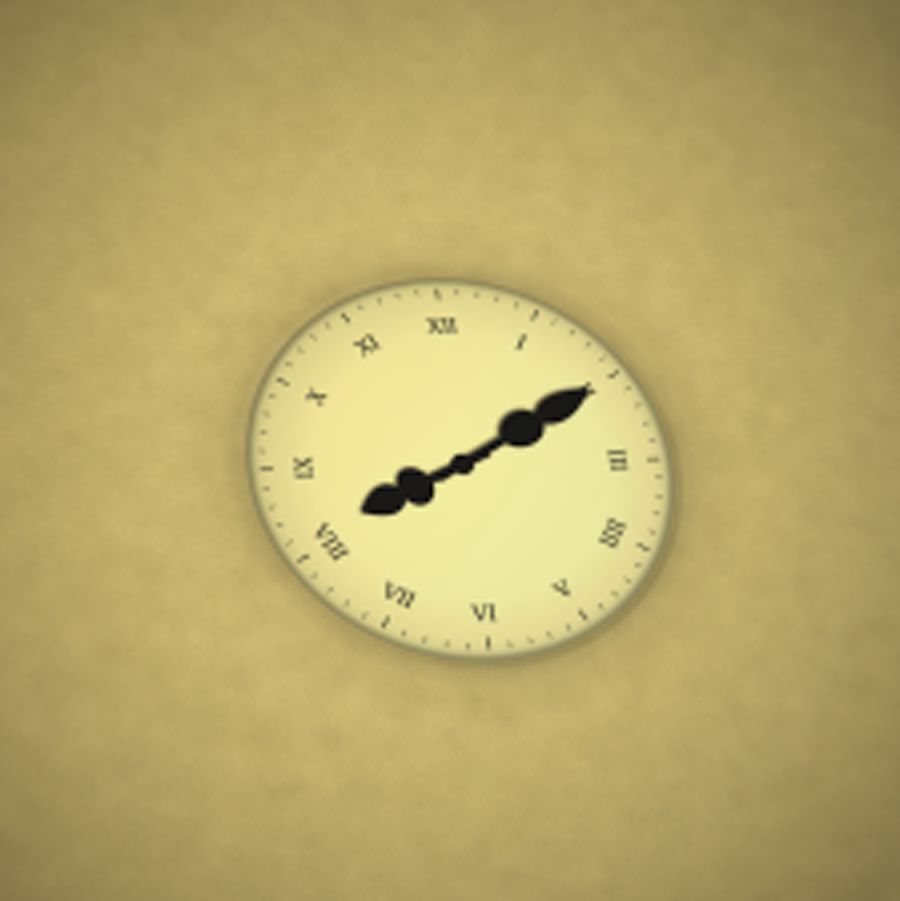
8:10
